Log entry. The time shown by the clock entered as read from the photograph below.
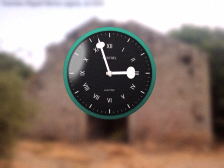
2:57
